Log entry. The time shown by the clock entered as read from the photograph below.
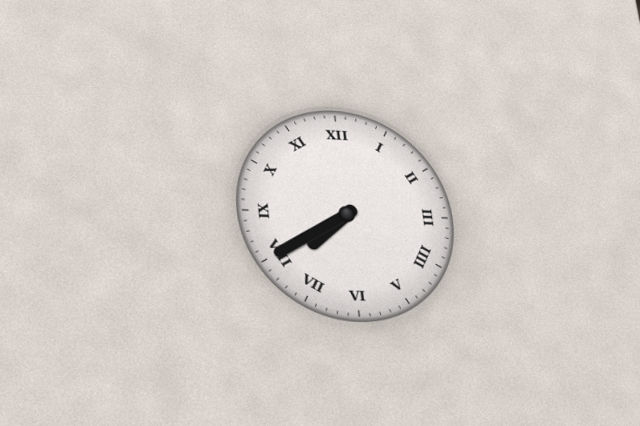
7:40
